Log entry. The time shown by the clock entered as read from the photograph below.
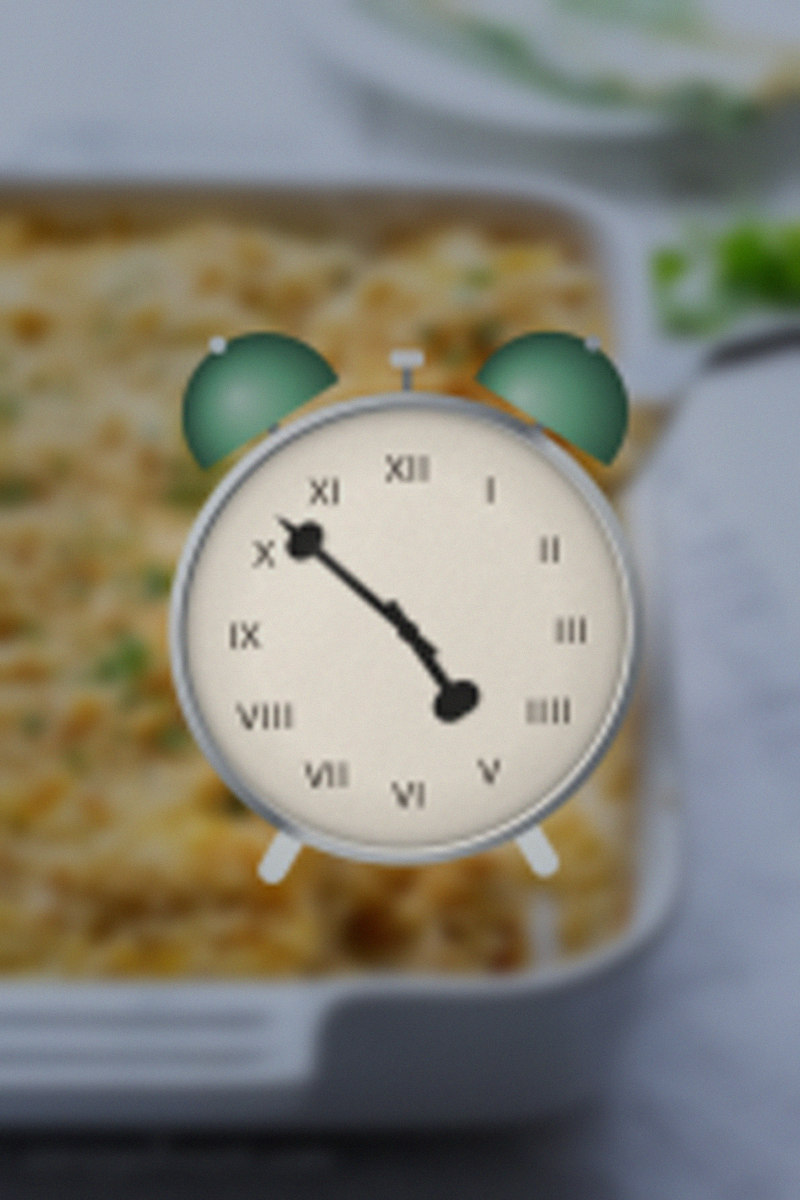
4:52
